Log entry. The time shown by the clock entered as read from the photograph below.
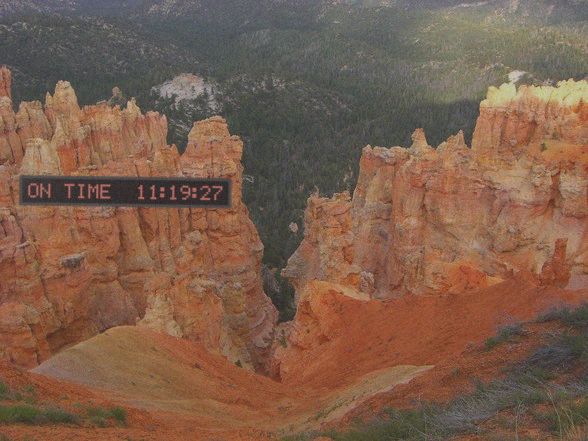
11:19:27
